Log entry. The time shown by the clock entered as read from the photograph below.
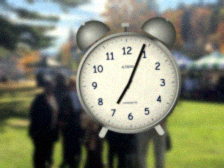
7:04
